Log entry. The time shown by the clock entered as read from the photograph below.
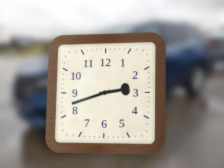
2:42
